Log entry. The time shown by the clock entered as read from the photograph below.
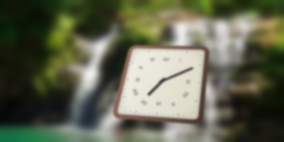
7:10
